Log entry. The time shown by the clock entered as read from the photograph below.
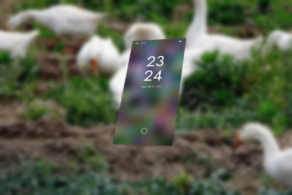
23:24
